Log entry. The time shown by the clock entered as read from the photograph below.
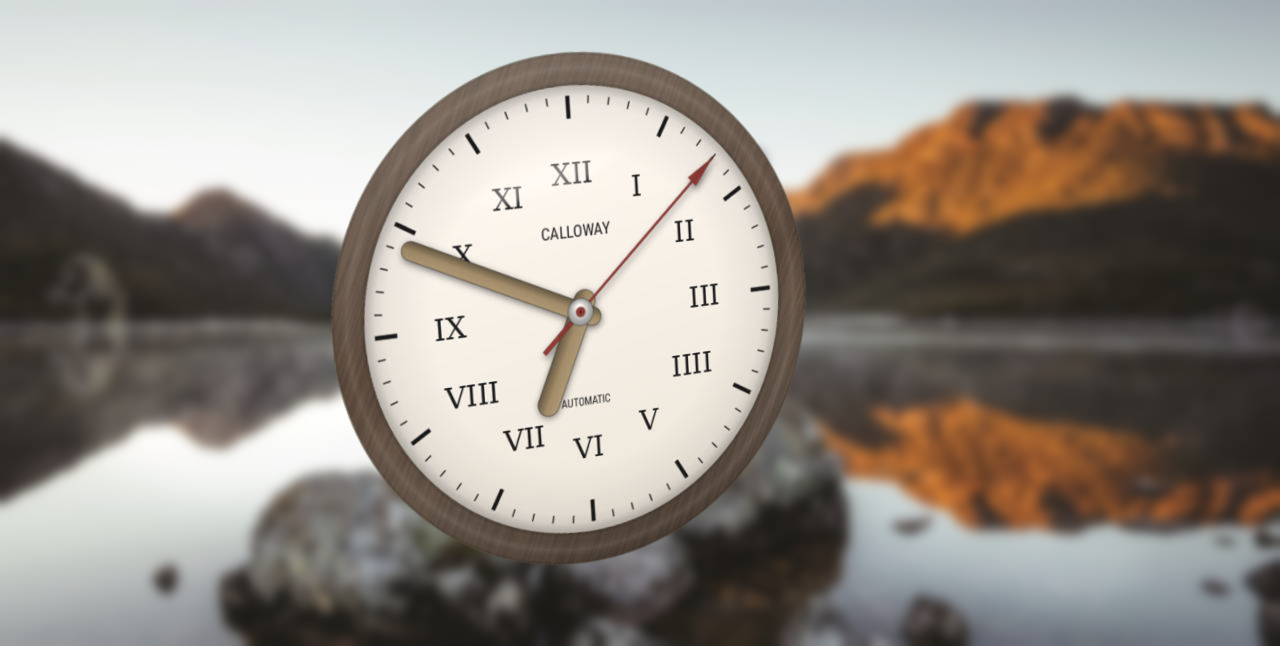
6:49:08
